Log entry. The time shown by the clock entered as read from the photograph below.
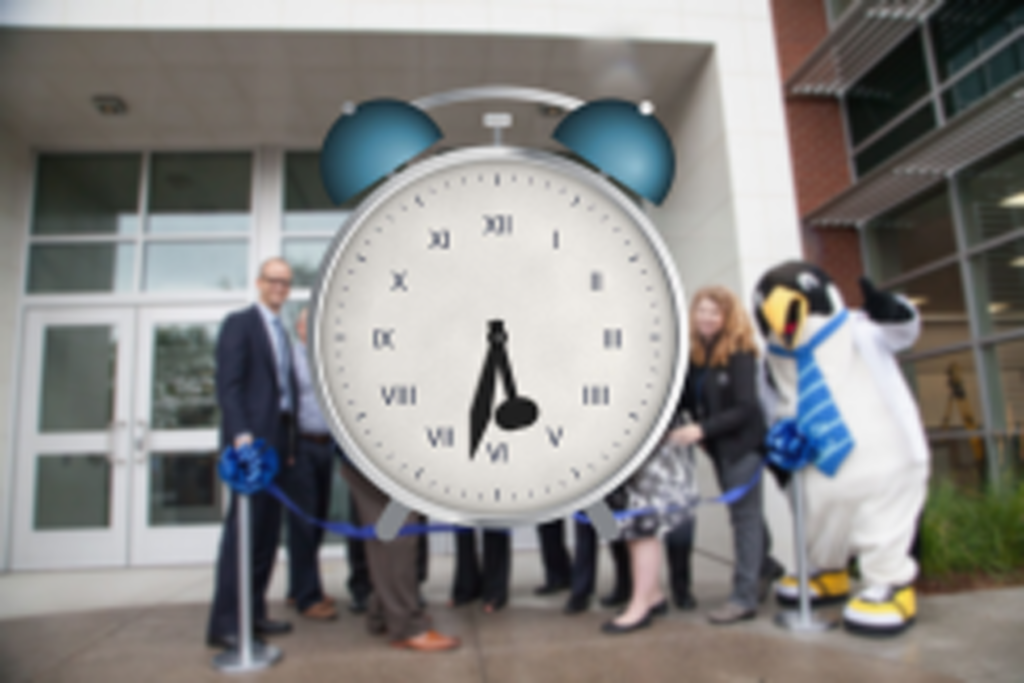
5:32
